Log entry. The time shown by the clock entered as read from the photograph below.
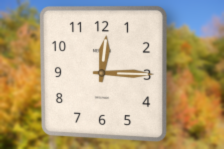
12:15
